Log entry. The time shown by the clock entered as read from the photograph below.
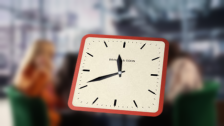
11:41
